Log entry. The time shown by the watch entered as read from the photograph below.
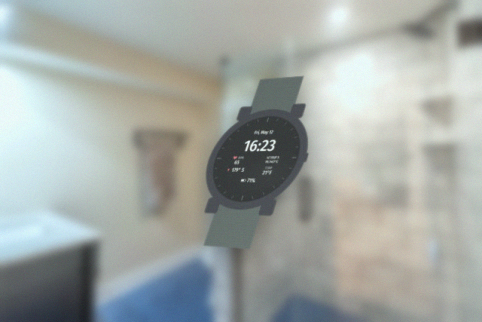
16:23
